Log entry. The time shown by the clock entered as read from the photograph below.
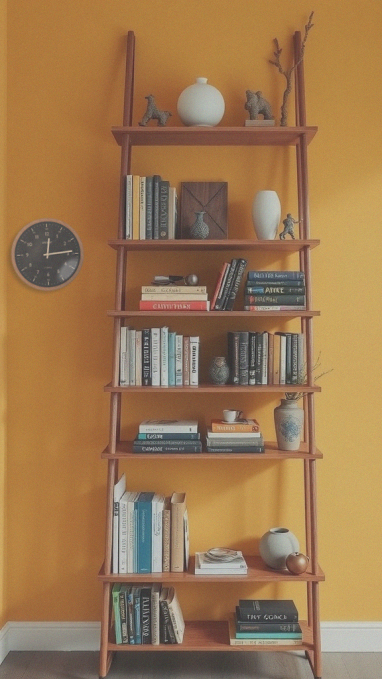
12:14
